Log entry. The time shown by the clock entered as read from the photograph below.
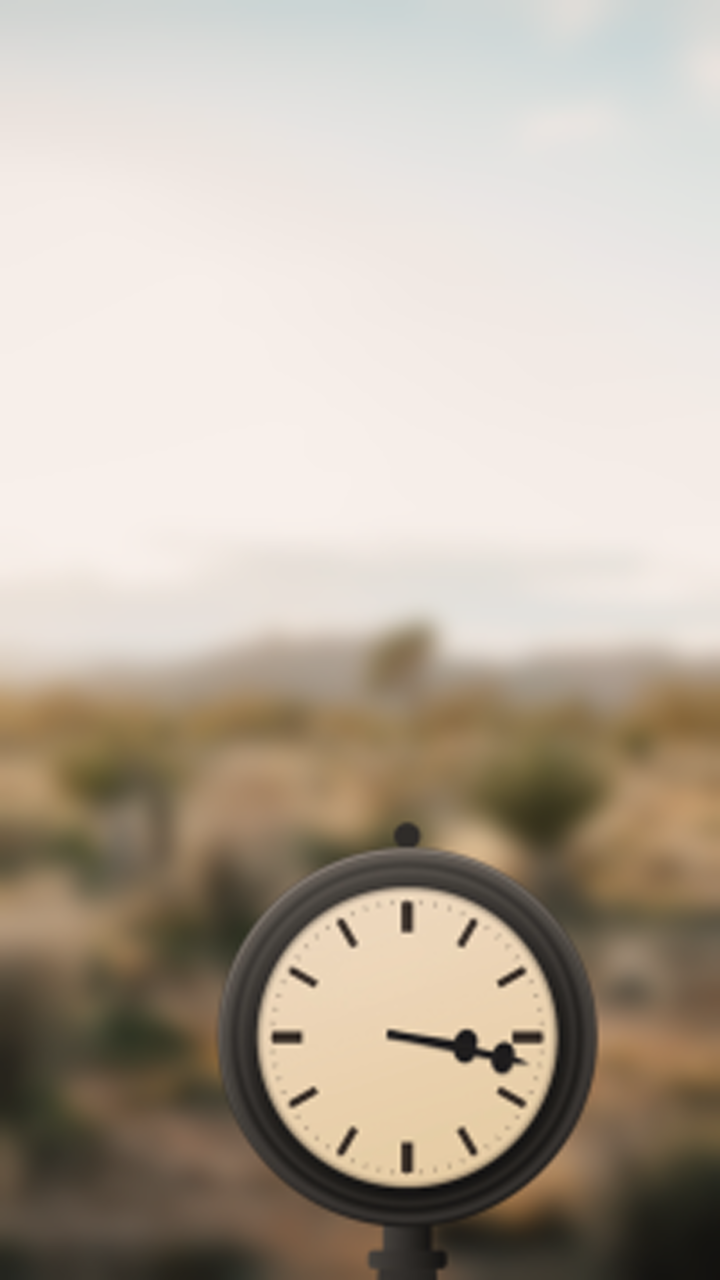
3:17
